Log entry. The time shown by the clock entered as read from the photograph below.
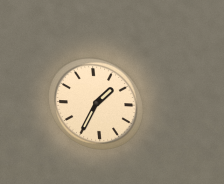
1:35
